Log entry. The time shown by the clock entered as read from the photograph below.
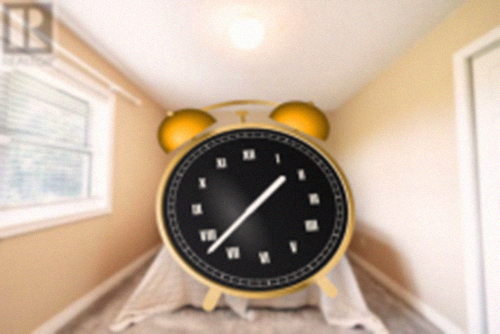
1:38
